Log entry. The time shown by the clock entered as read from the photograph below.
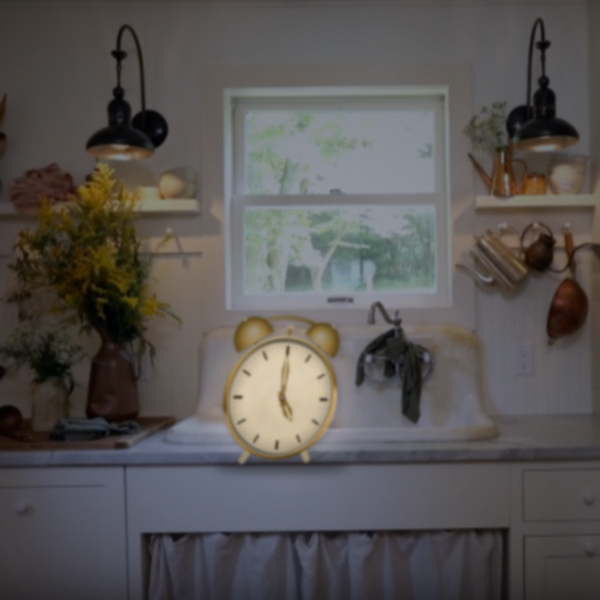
5:00
